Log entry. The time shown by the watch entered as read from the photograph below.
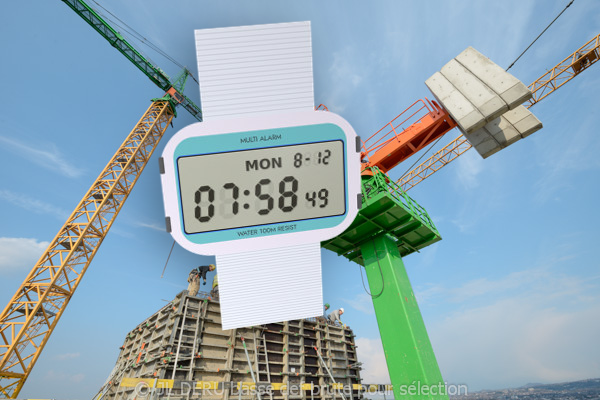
7:58:49
